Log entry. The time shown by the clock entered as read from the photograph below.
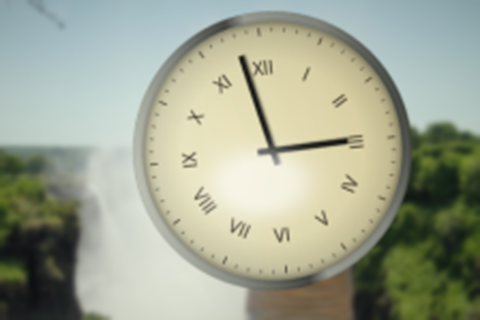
2:58
